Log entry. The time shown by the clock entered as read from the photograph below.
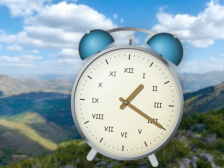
1:20
